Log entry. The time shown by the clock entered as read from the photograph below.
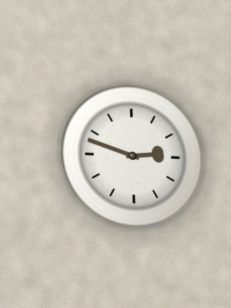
2:48
